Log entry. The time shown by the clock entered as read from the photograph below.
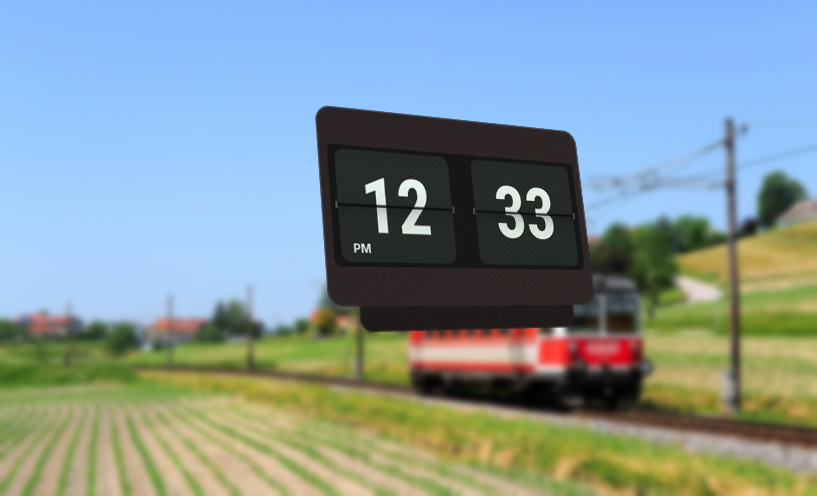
12:33
